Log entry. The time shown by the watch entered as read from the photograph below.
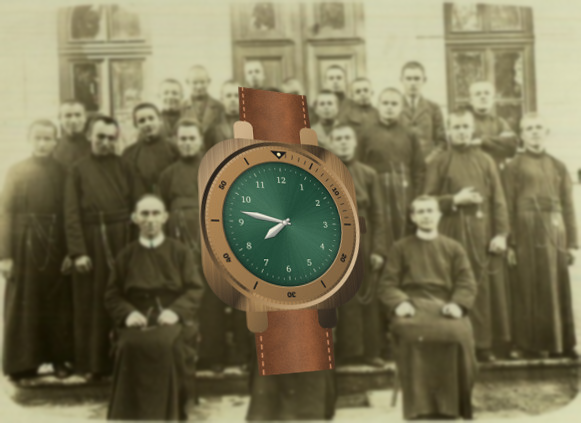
7:47
